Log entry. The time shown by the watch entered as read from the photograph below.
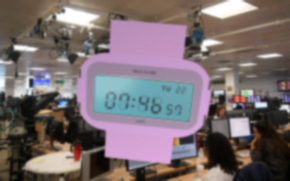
7:46:57
